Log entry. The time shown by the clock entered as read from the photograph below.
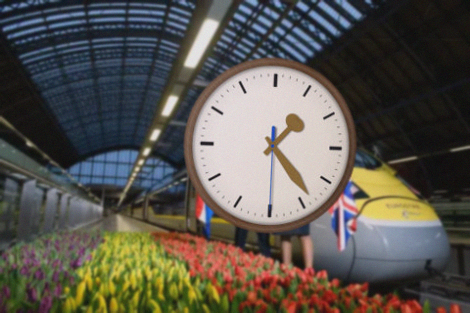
1:23:30
